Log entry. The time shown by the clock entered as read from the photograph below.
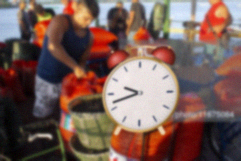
9:42
